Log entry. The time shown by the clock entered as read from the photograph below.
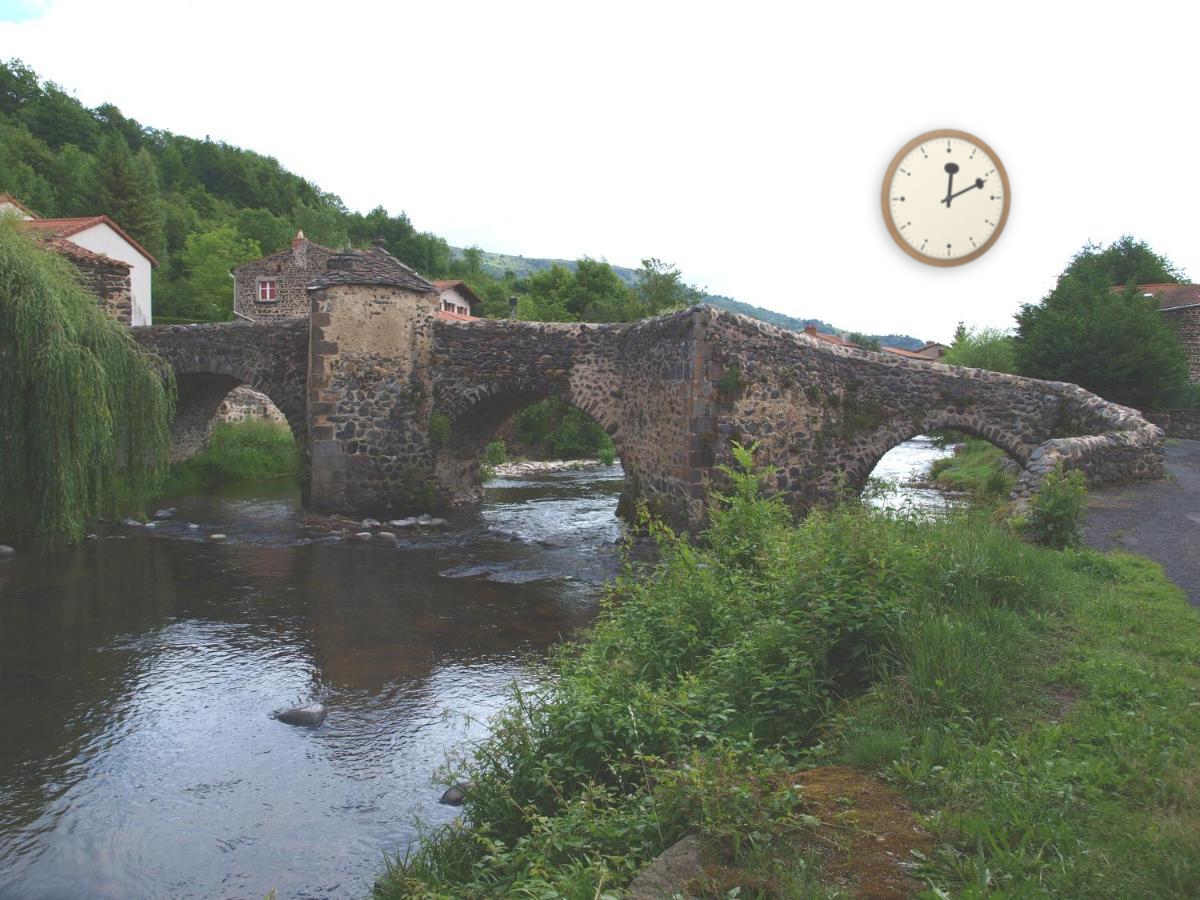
12:11
